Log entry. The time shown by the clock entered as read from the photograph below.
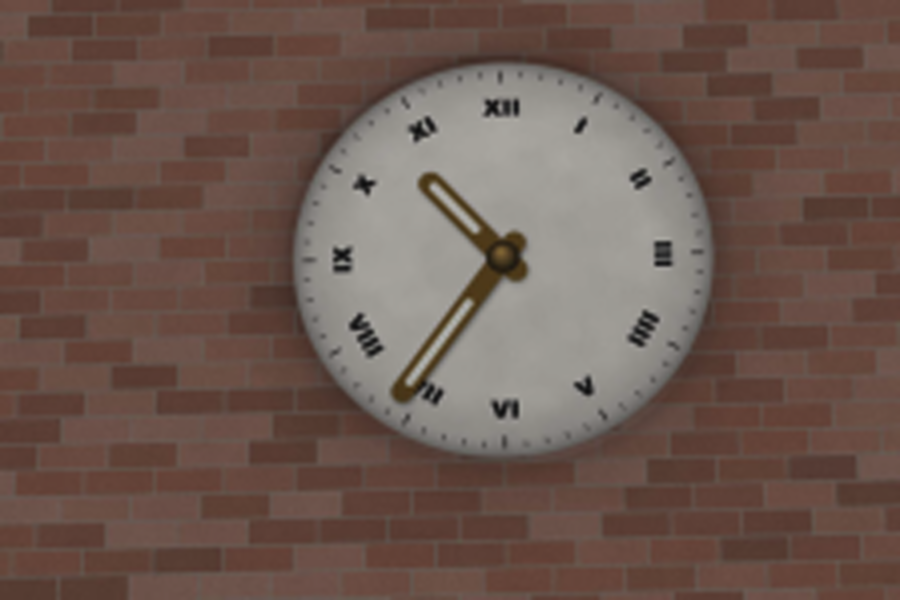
10:36
